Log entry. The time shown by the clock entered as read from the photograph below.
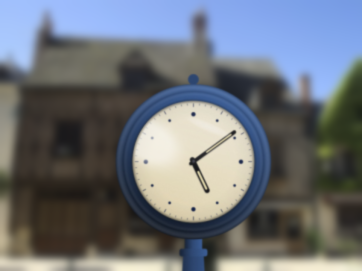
5:09
